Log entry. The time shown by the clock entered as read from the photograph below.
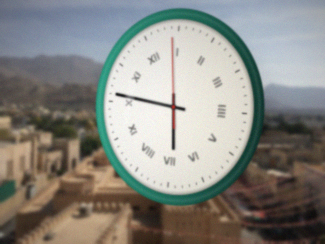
6:51:04
